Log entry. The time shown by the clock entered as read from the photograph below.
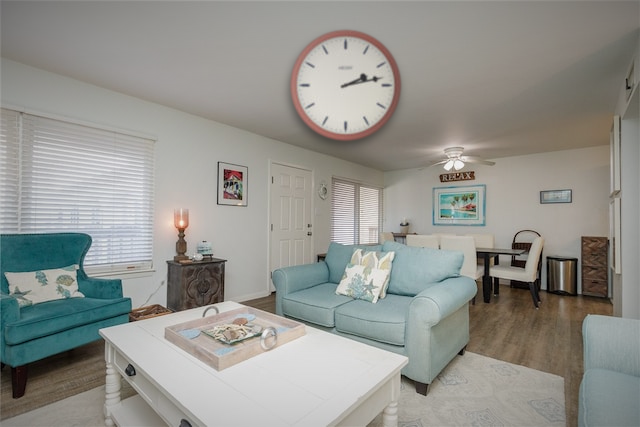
2:13
